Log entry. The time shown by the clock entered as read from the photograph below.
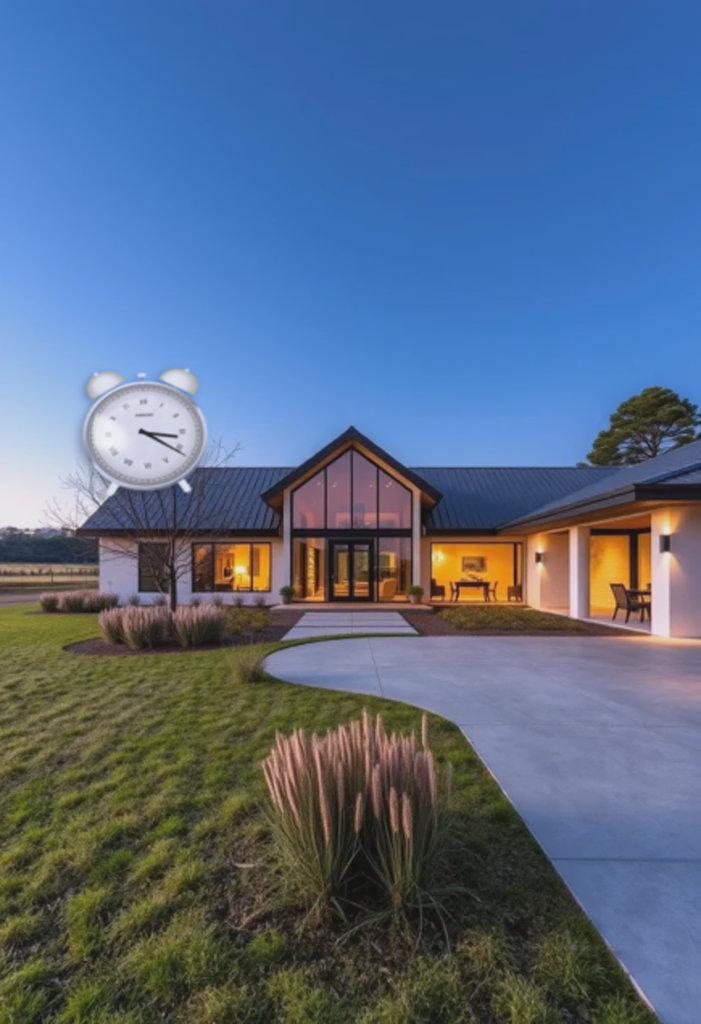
3:21
